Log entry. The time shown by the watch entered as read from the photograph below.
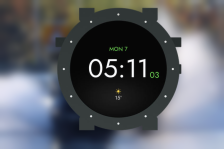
5:11:03
